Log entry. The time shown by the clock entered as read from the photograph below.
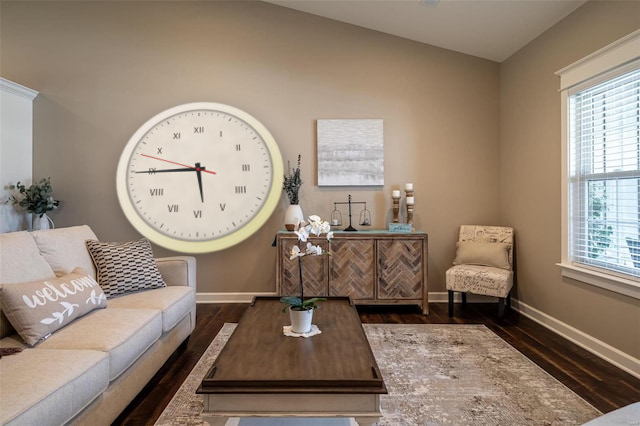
5:44:48
